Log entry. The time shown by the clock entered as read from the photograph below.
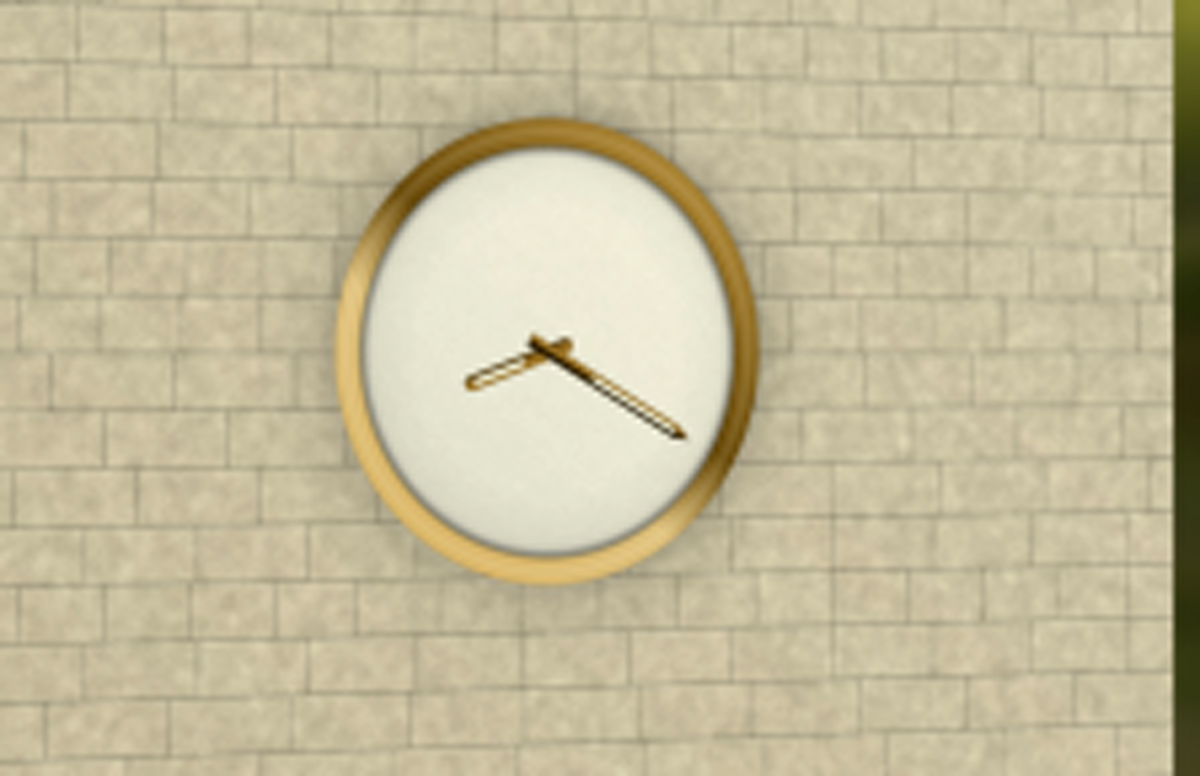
8:20
